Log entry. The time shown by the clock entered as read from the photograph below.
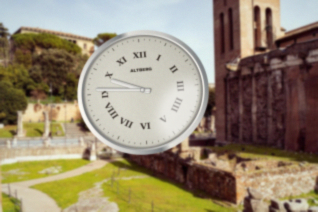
9:46
